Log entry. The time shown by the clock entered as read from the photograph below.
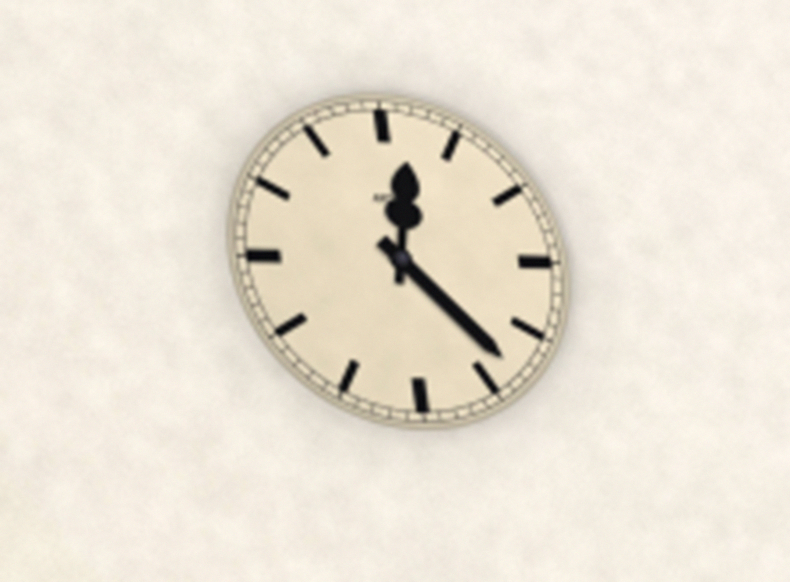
12:23
